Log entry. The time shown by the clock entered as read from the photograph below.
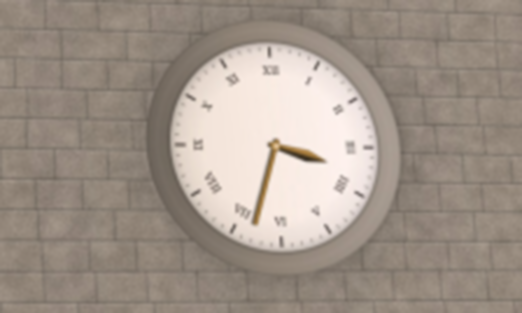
3:33
